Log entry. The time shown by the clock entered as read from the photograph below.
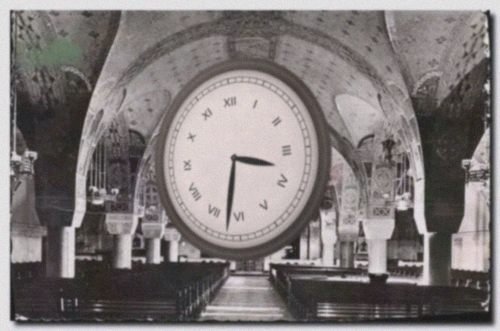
3:32
